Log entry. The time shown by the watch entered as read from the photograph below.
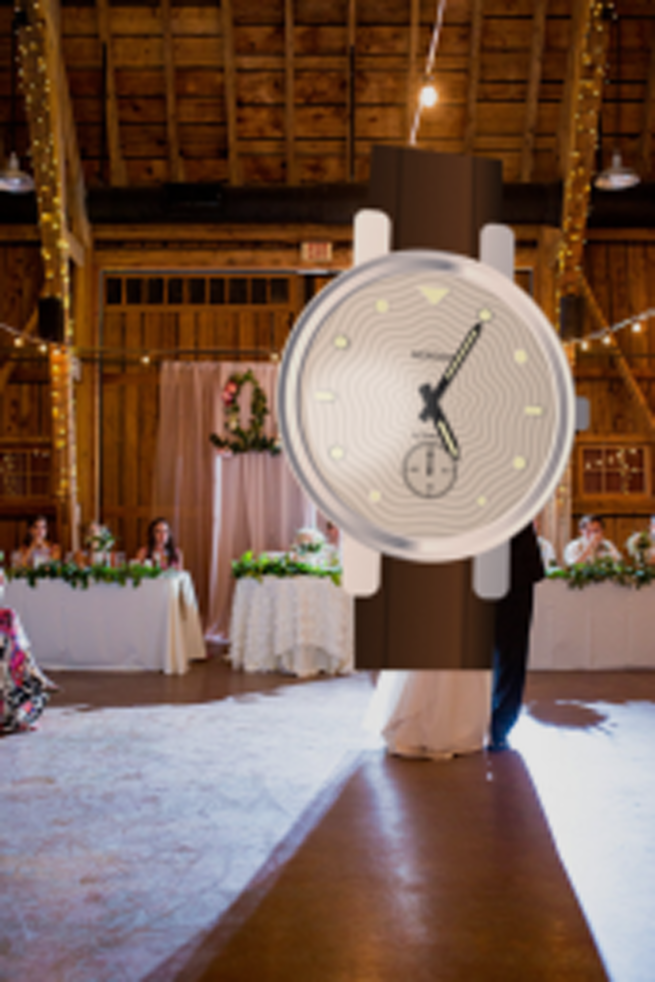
5:05
